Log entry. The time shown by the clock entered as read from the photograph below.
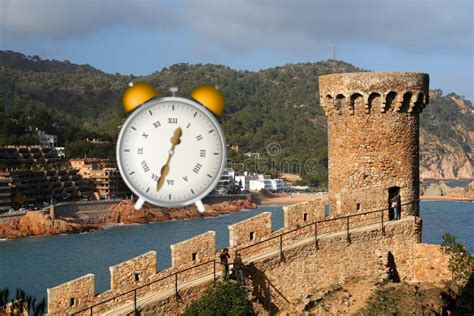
12:33
